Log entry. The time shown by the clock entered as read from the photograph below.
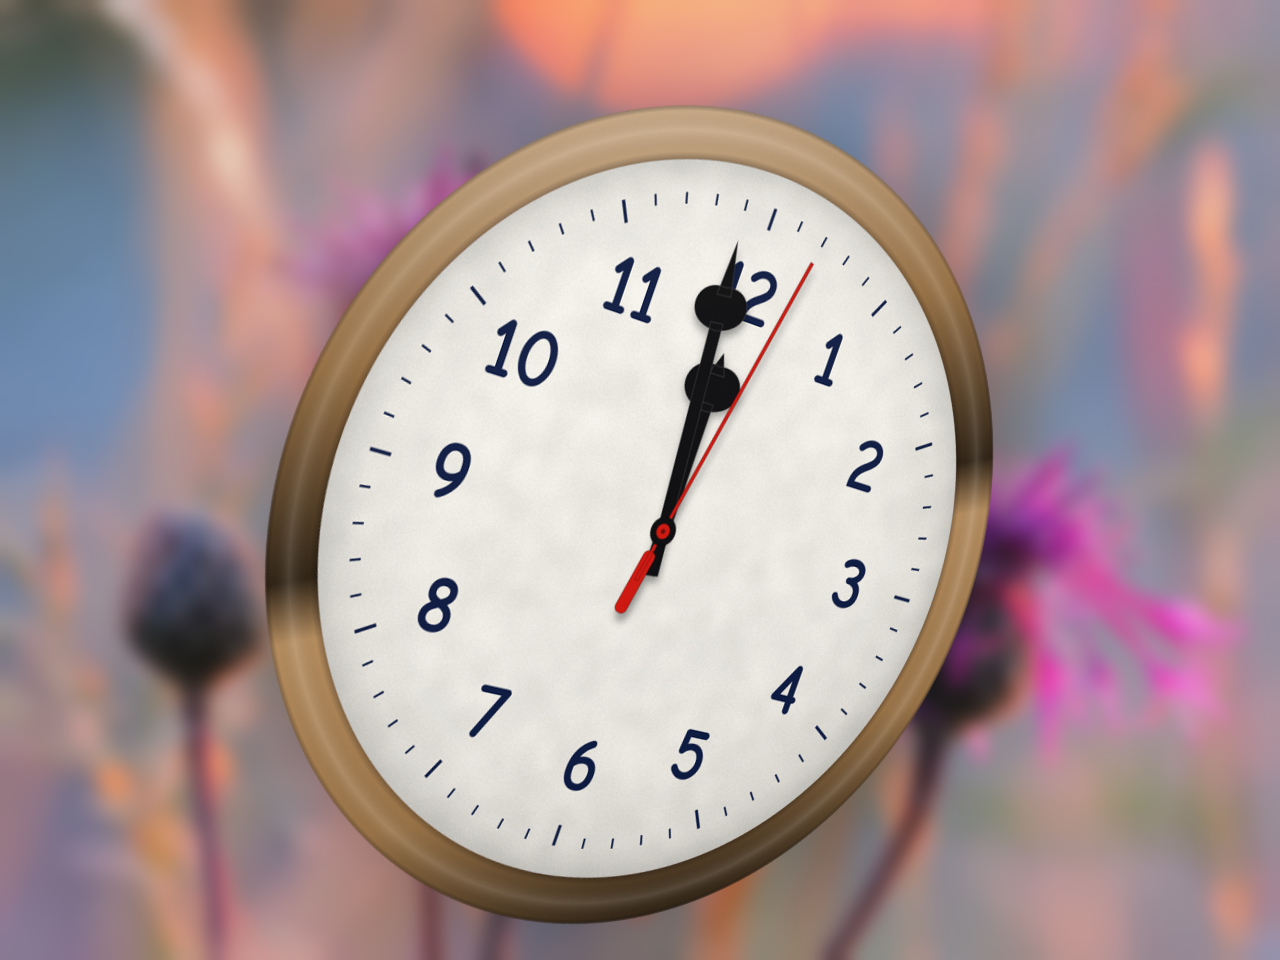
11:59:02
